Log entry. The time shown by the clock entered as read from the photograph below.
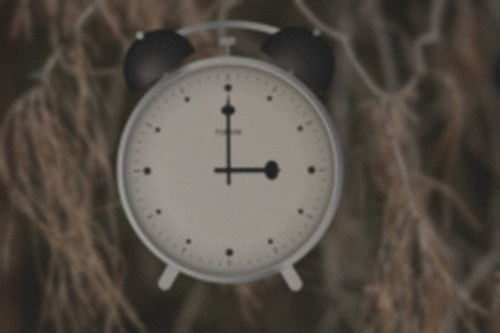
3:00
